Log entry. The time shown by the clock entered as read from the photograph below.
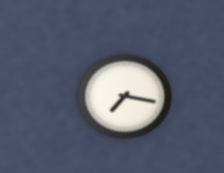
7:17
